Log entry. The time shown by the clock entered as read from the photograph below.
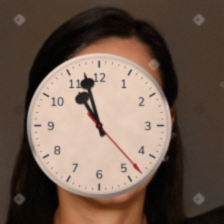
10:57:23
